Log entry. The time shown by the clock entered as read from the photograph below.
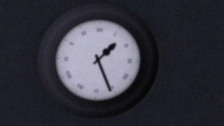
1:26
